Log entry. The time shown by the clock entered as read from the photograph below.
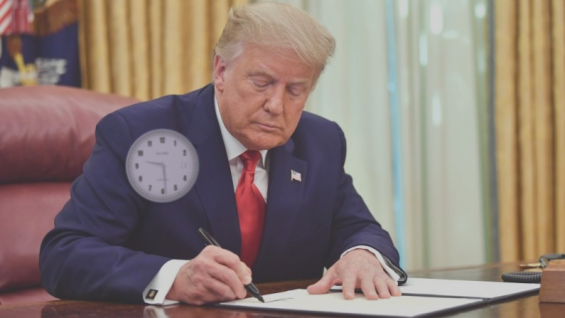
9:29
